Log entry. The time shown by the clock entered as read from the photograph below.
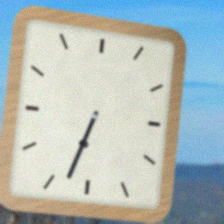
6:33
